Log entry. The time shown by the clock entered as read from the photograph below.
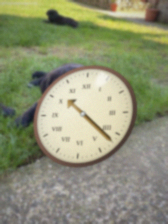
10:22
